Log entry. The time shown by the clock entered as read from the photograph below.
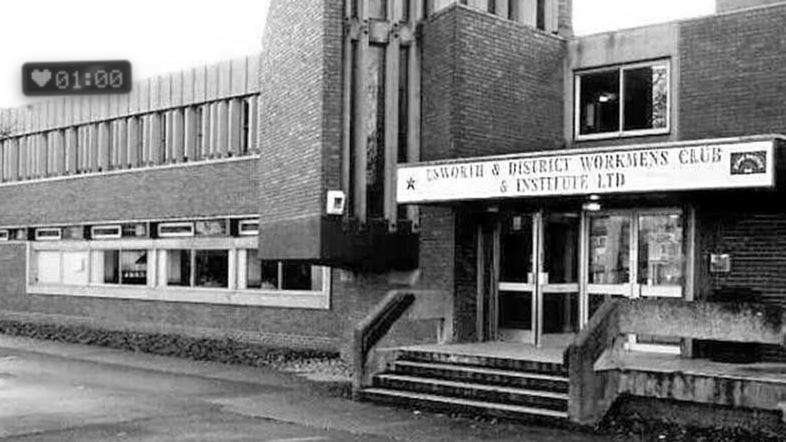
1:00
